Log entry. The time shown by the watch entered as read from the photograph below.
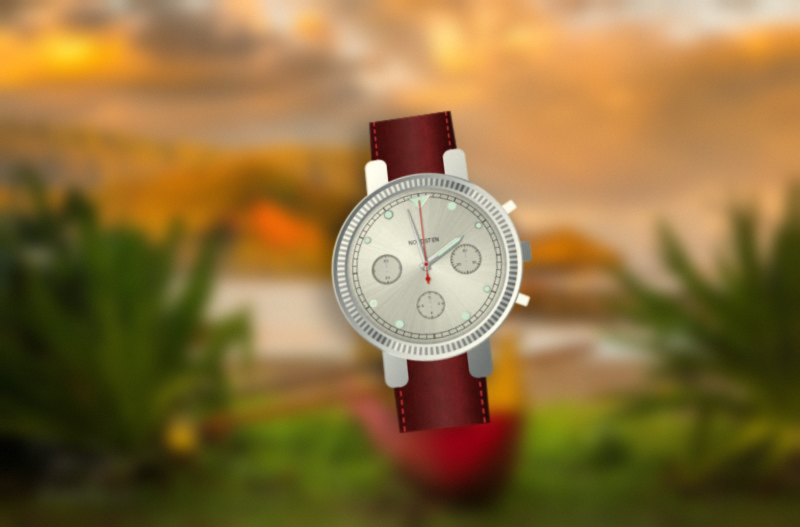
1:58
